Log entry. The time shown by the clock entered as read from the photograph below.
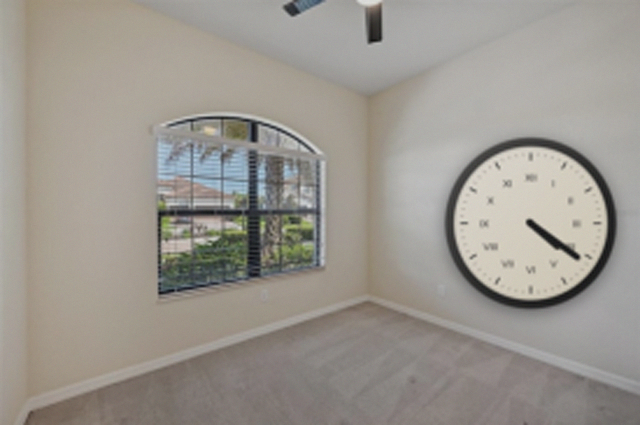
4:21
